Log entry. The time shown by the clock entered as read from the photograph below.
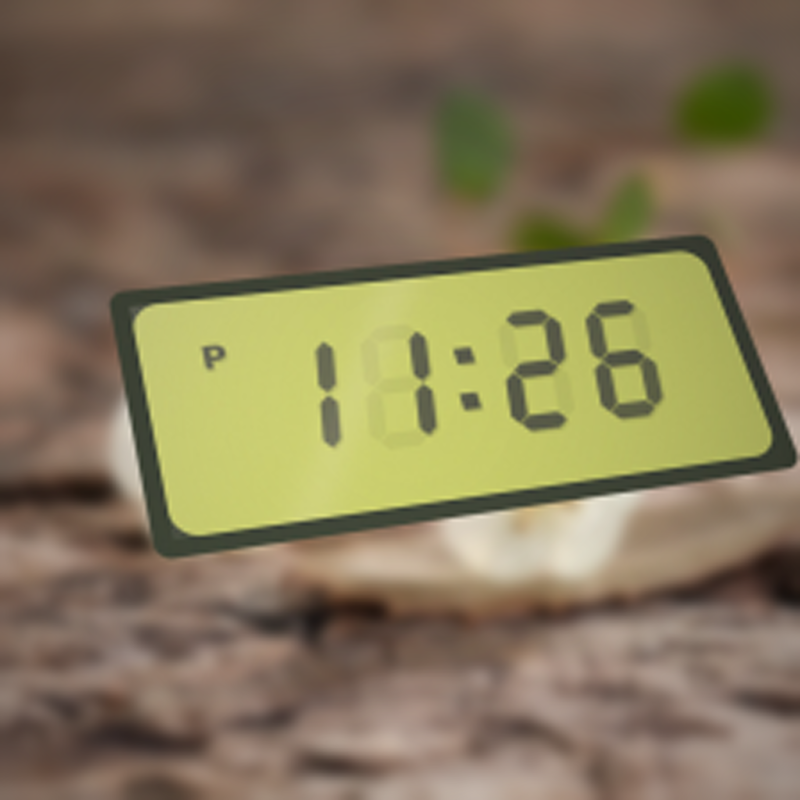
11:26
